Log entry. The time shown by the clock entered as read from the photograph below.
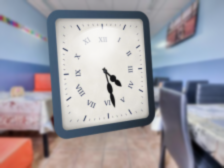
4:28
